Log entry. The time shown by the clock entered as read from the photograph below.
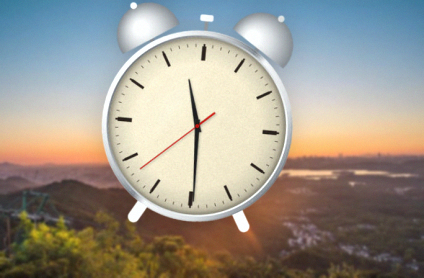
11:29:38
